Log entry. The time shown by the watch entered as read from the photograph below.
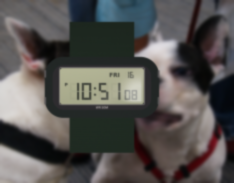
10:51:08
